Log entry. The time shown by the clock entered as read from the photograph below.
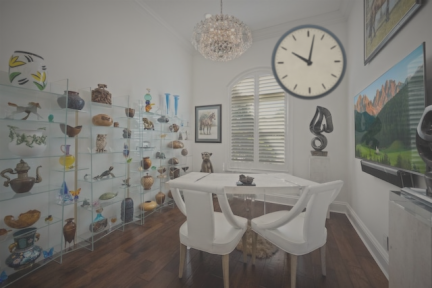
10:02
